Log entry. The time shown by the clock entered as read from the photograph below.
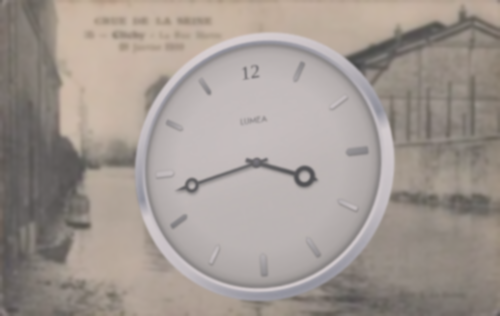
3:43
